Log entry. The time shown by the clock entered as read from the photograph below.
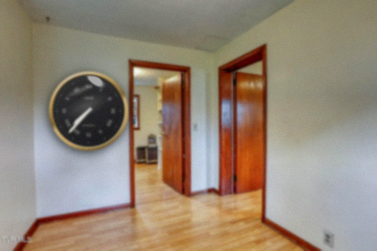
7:37
